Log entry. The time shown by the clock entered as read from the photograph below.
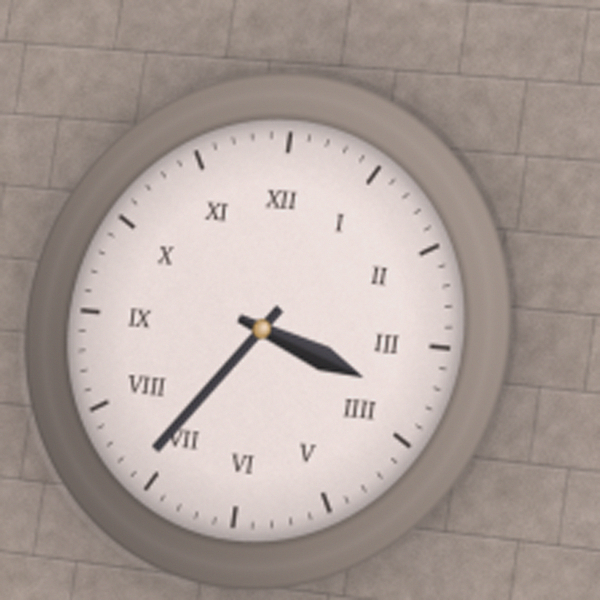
3:36
